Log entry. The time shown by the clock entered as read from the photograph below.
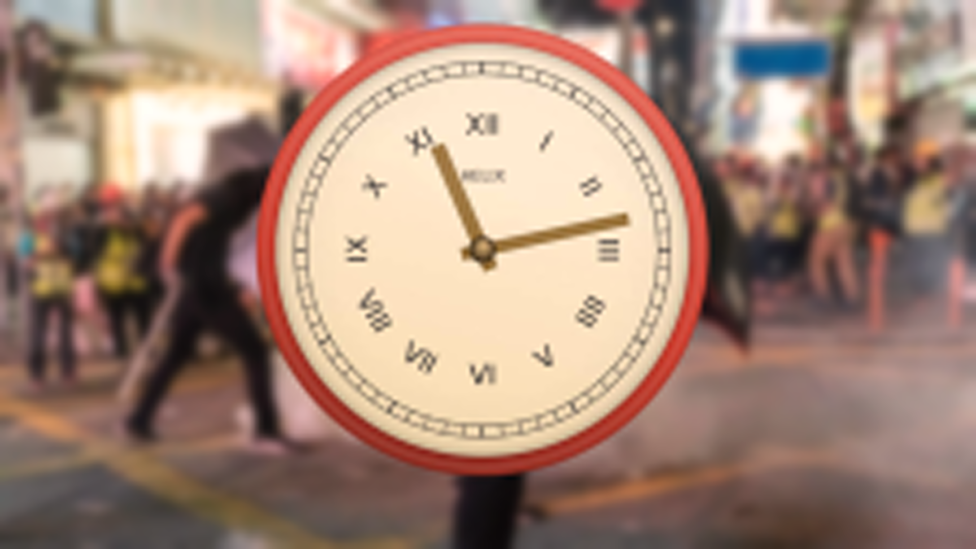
11:13
